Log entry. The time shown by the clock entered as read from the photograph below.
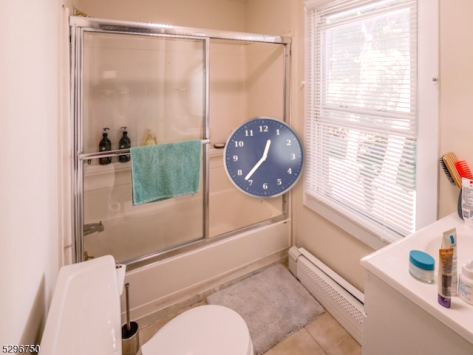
12:37
